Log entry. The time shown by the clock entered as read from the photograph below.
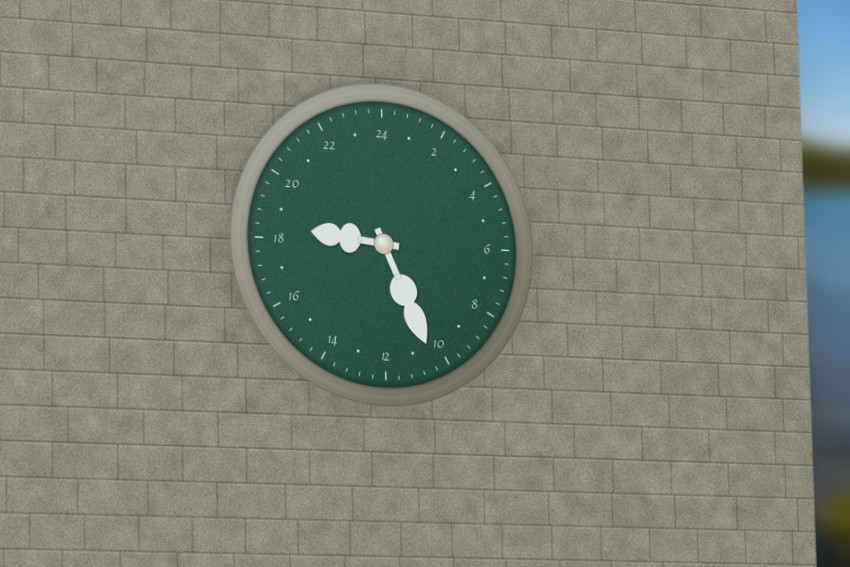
18:26
